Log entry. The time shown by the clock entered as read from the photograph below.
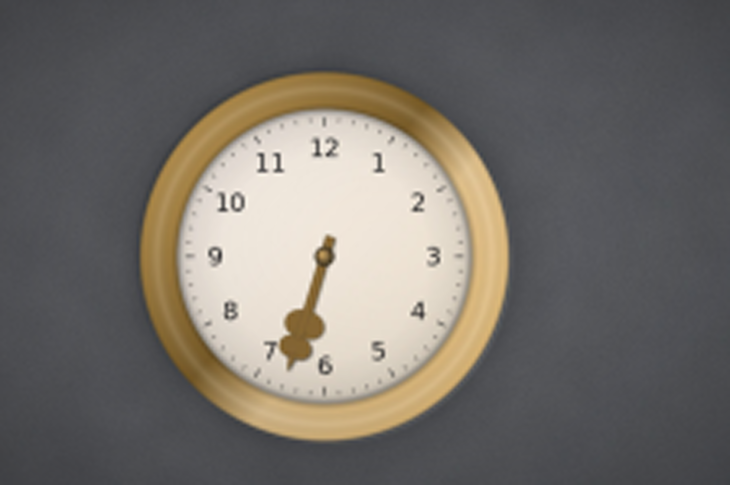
6:33
